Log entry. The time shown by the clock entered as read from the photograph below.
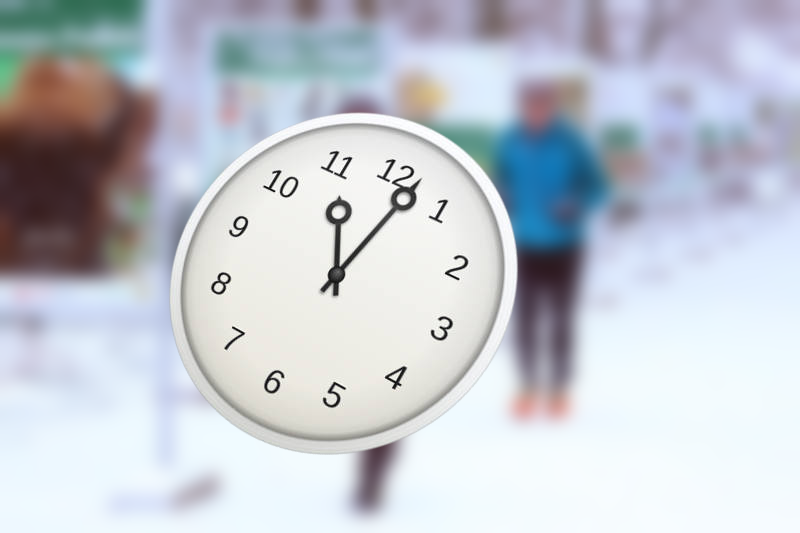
11:02
